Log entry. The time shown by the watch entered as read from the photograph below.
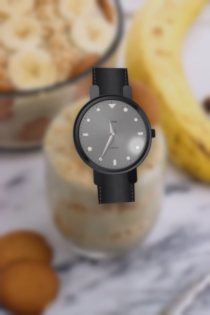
11:35
